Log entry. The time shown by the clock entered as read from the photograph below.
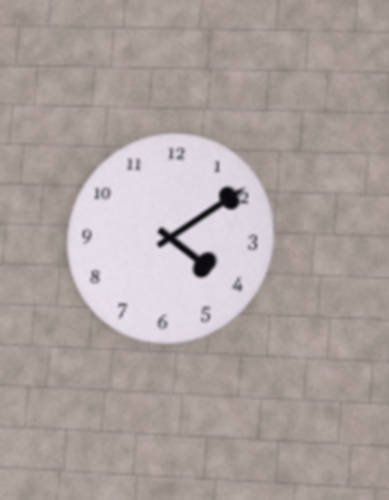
4:09
